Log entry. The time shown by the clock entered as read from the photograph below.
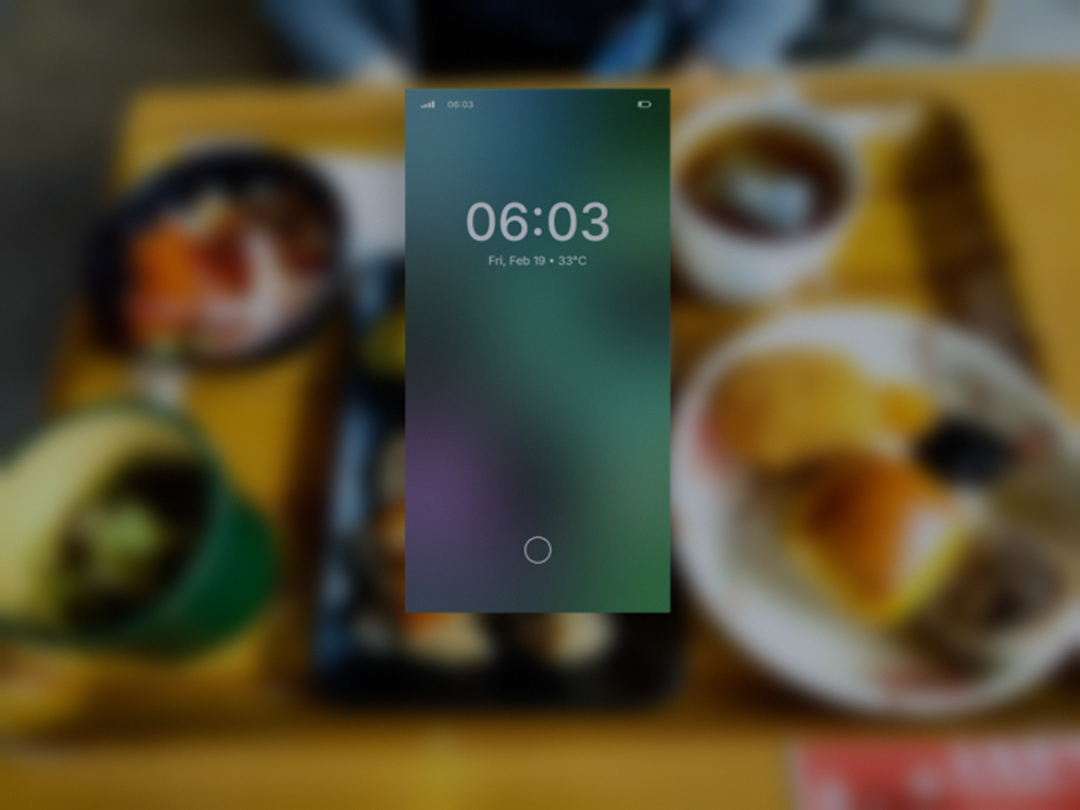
6:03
